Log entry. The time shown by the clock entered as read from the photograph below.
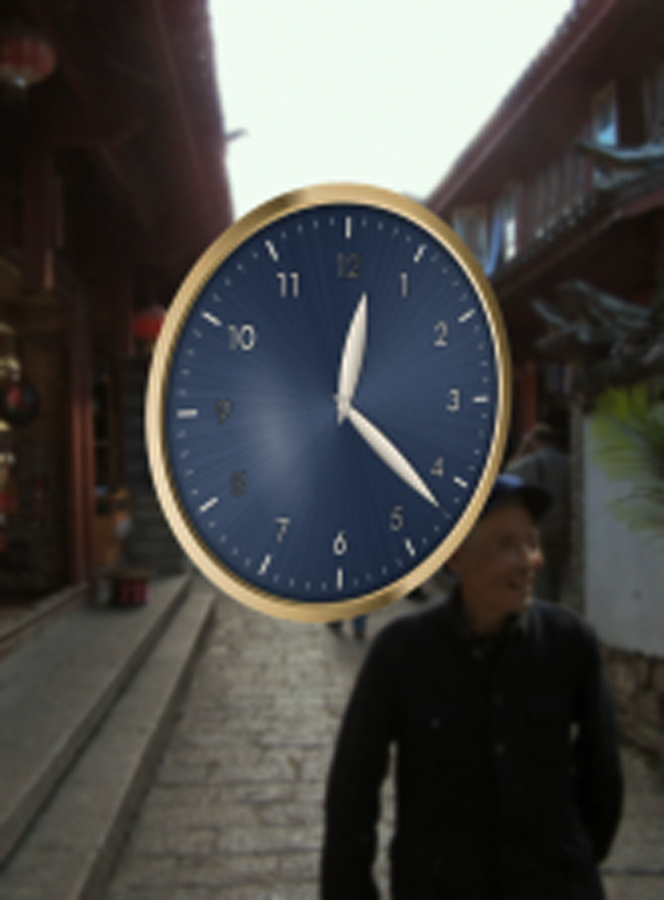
12:22
